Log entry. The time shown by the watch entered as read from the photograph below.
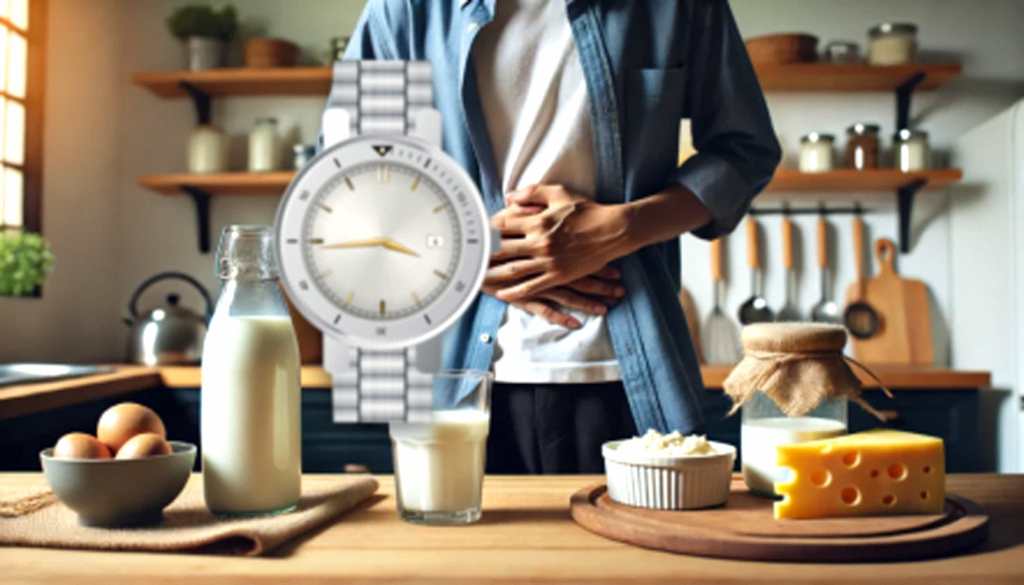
3:44
